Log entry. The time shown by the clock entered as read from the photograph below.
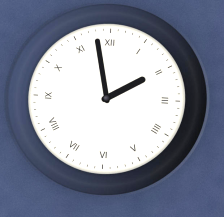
1:58
